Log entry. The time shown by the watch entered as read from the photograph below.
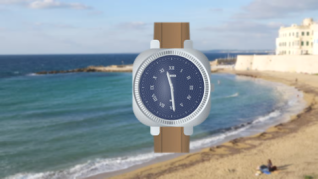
11:29
